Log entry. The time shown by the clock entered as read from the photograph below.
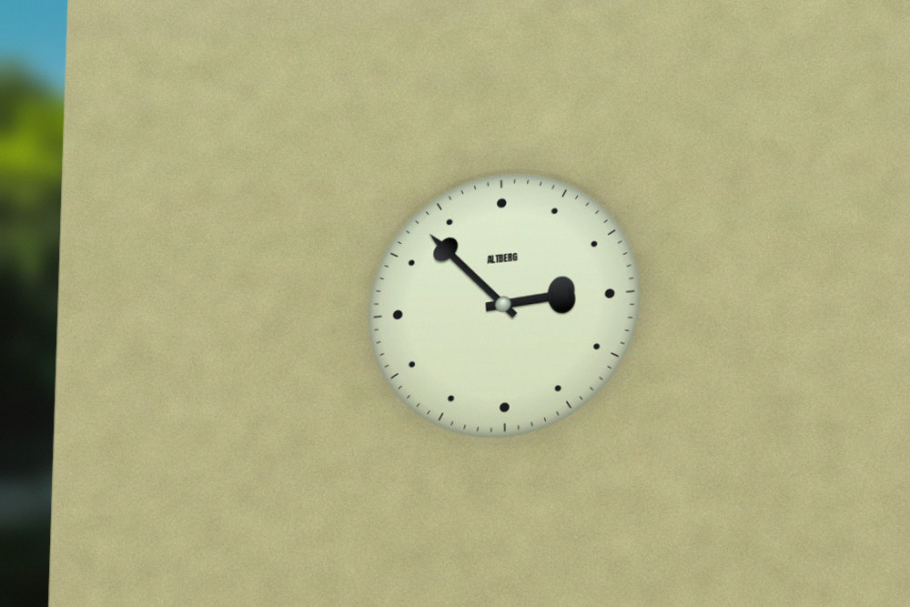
2:53
